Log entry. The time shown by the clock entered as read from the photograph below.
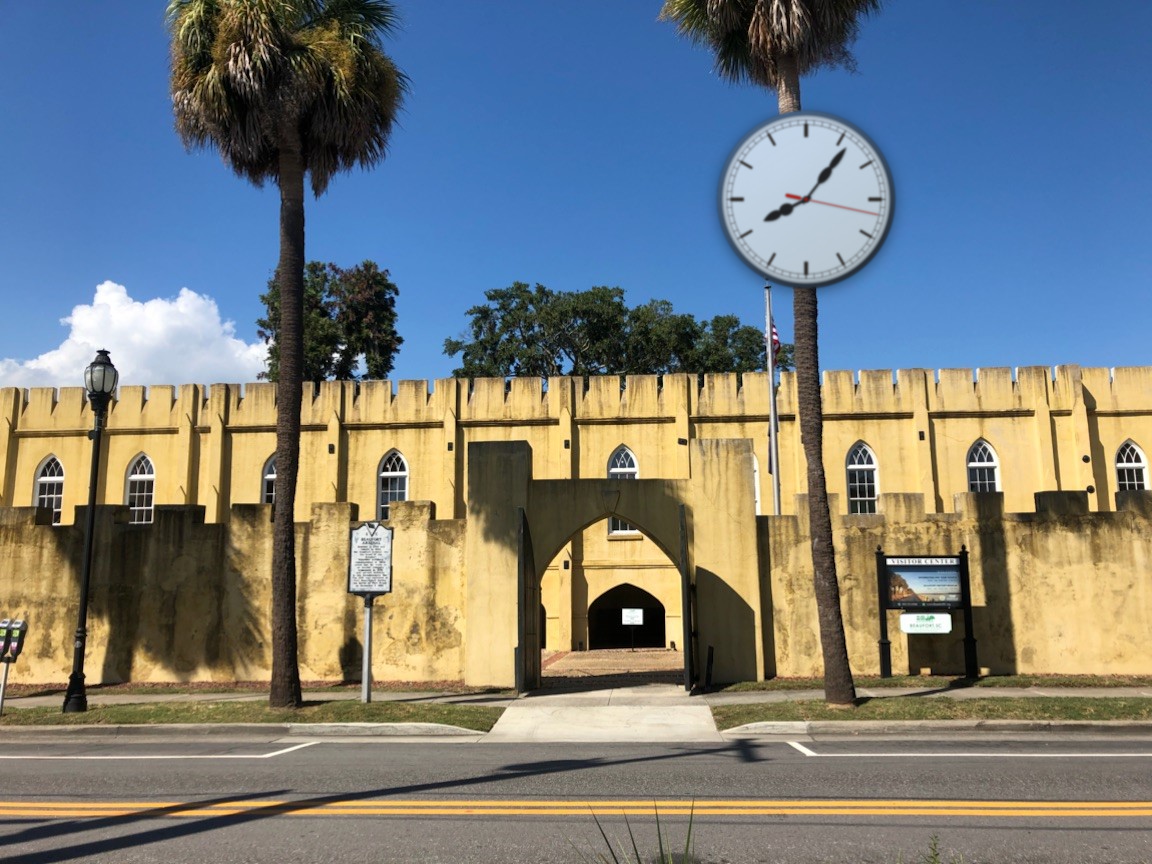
8:06:17
